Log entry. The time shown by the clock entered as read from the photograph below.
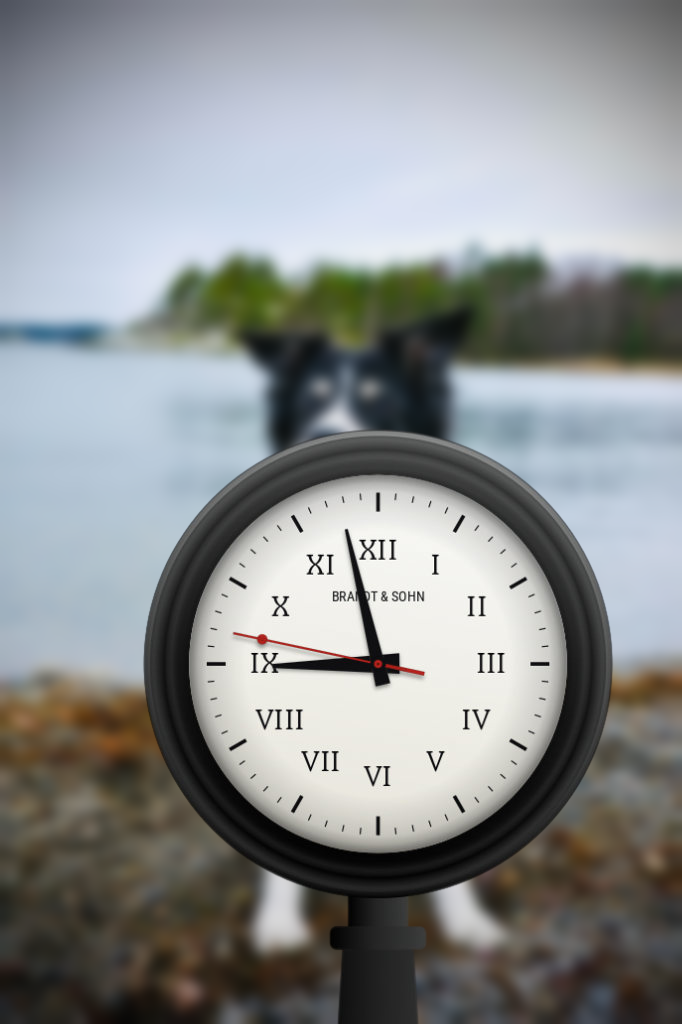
8:57:47
